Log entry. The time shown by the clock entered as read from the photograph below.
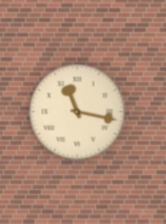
11:17
